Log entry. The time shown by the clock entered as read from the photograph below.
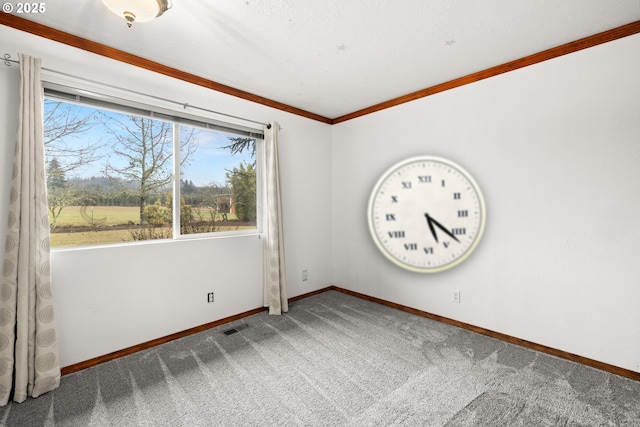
5:22
